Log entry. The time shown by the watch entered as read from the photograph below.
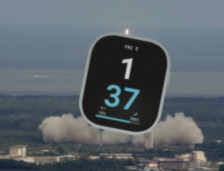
1:37
